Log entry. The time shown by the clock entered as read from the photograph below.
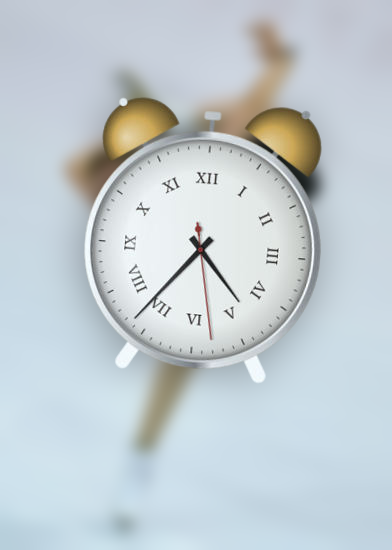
4:36:28
